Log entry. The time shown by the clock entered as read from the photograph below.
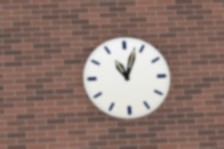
11:03
